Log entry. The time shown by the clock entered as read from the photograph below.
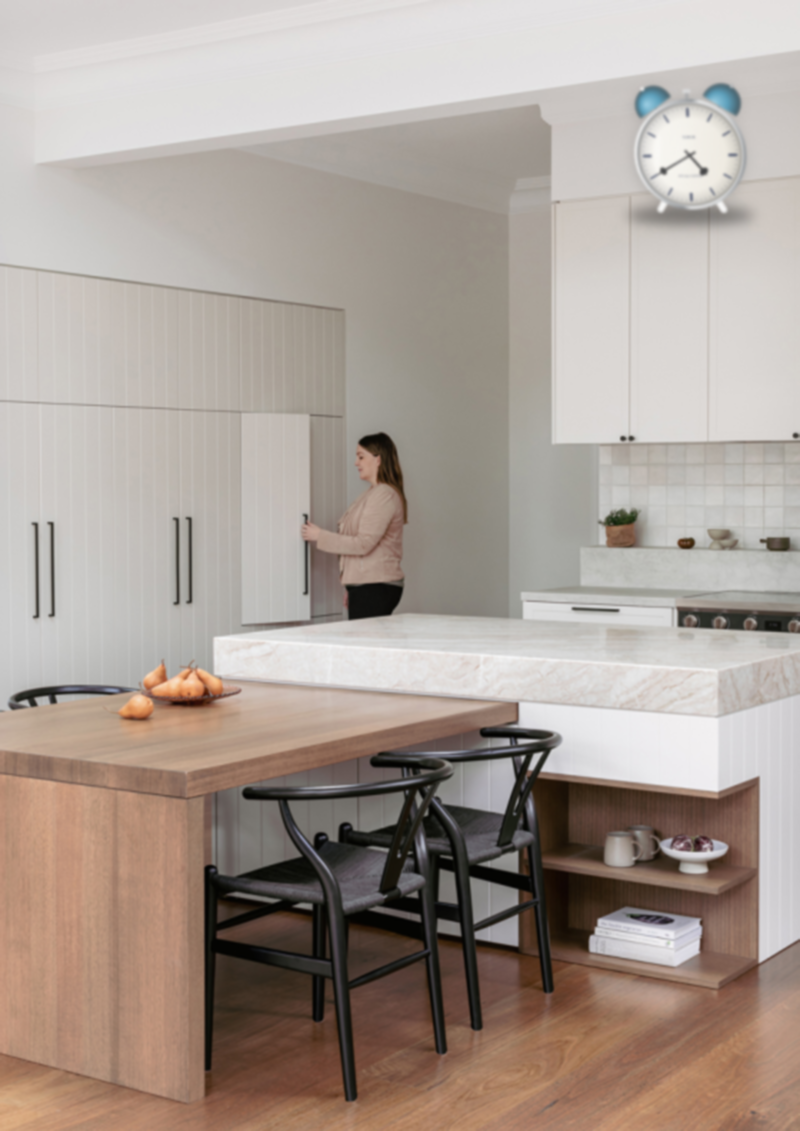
4:40
